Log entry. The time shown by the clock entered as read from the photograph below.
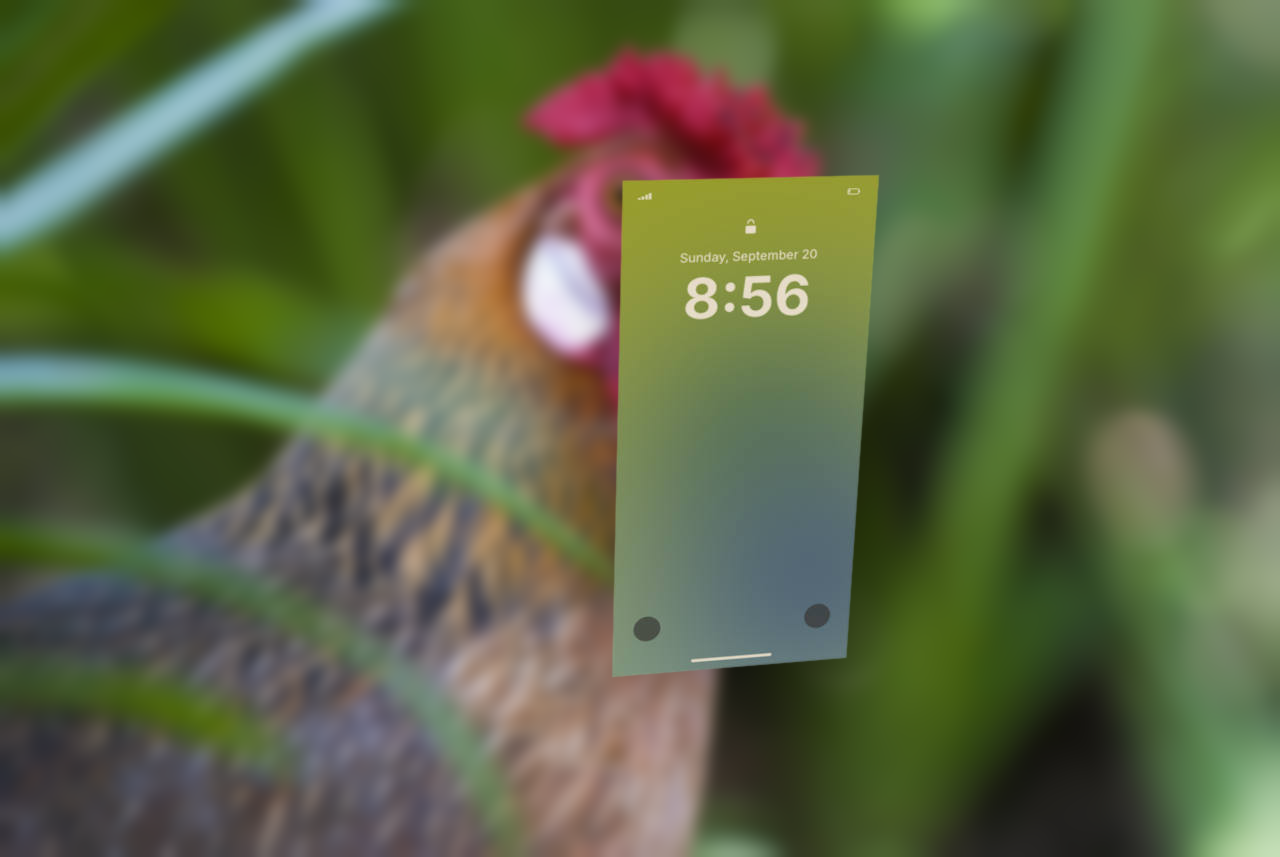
8:56
